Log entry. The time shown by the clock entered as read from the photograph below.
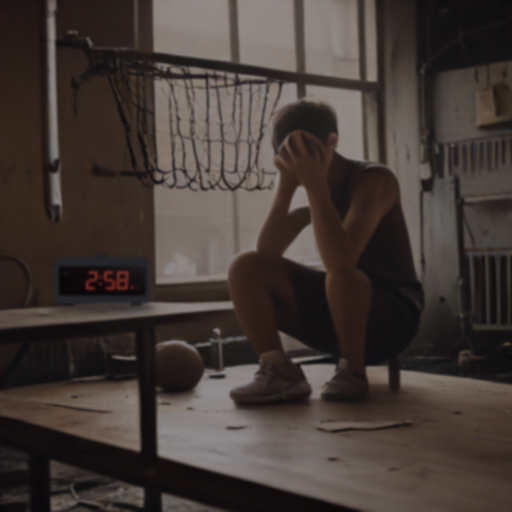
2:58
